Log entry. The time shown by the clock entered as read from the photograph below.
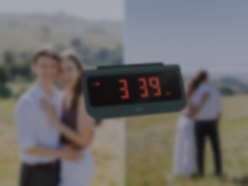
3:39
